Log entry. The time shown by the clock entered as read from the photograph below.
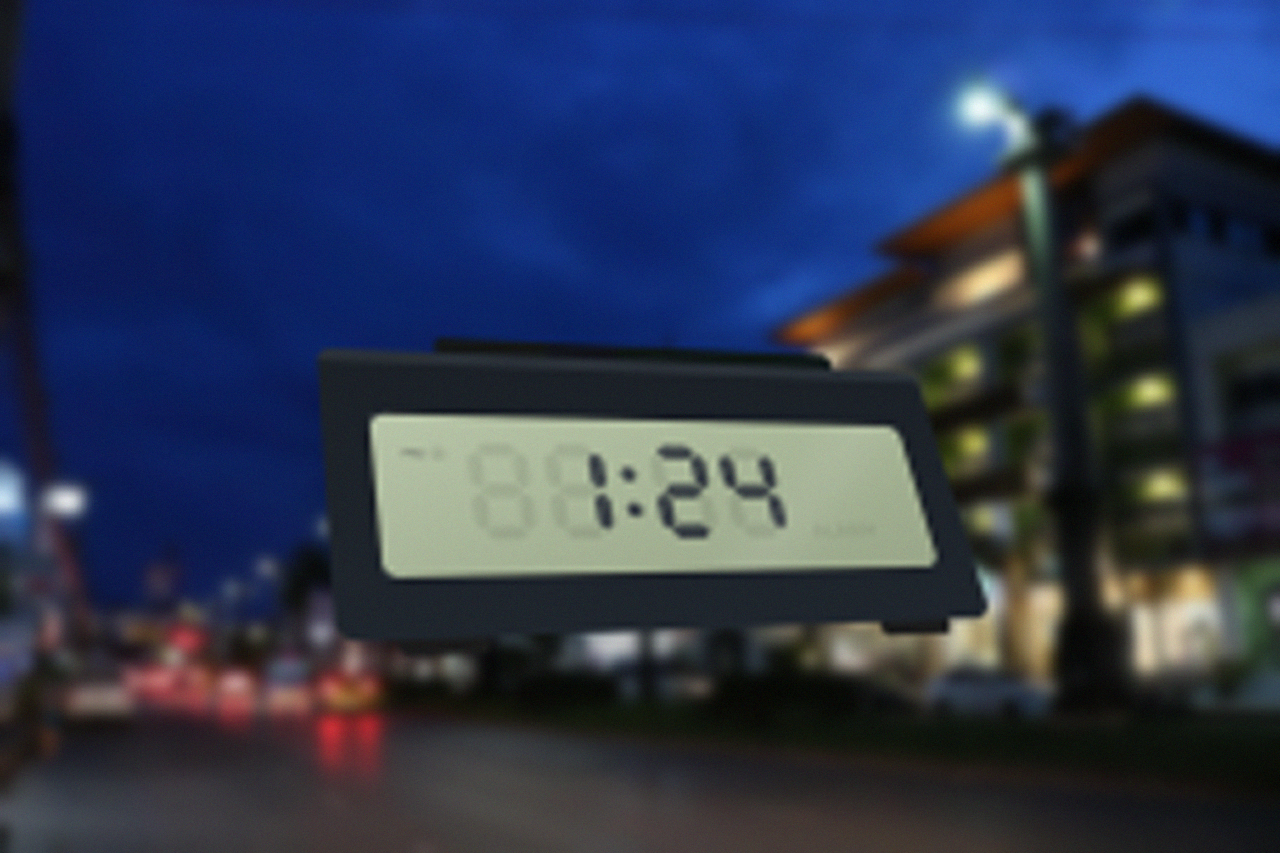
1:24
